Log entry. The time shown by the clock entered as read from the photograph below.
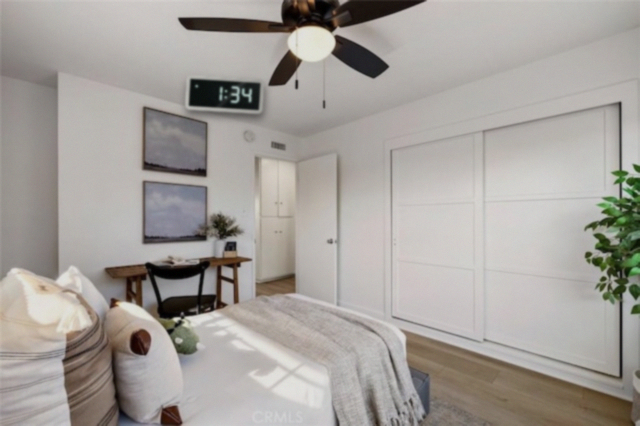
1:34
